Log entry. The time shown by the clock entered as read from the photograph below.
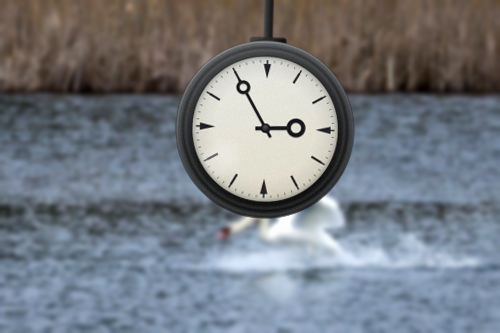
2:55
